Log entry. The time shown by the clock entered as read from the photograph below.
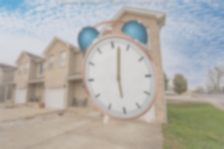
6:02
